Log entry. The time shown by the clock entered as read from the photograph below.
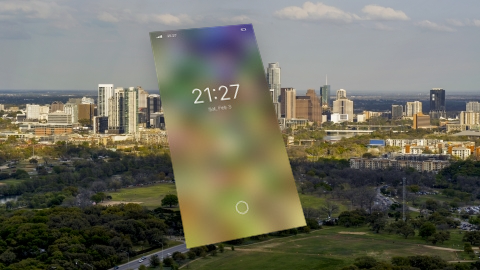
21:27
